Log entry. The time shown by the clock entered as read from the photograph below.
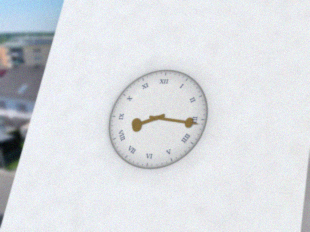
8:16
